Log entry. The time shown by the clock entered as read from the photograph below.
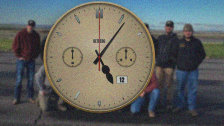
5:06
